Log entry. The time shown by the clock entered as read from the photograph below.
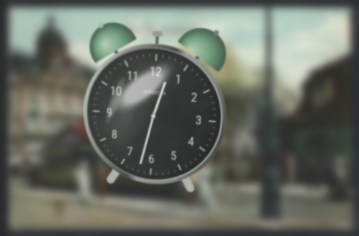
12:32
